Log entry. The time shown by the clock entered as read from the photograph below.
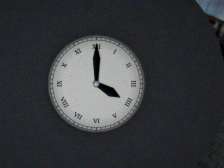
4:00
